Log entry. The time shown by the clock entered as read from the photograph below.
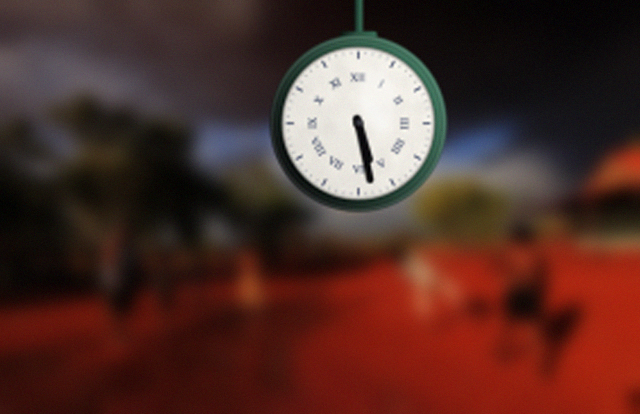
5:28
